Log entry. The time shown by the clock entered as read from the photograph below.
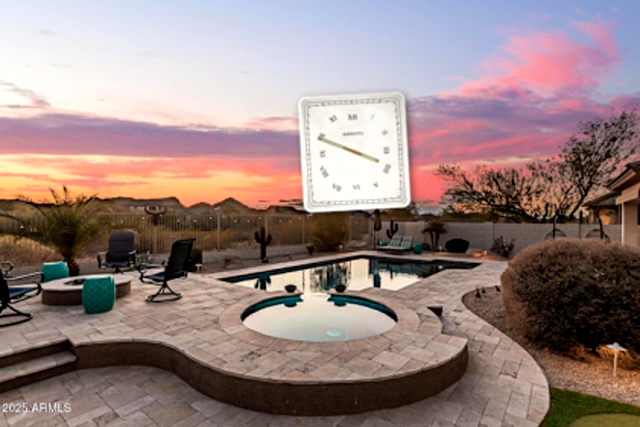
3:49
